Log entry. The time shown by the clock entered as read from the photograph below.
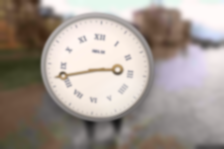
2:42
